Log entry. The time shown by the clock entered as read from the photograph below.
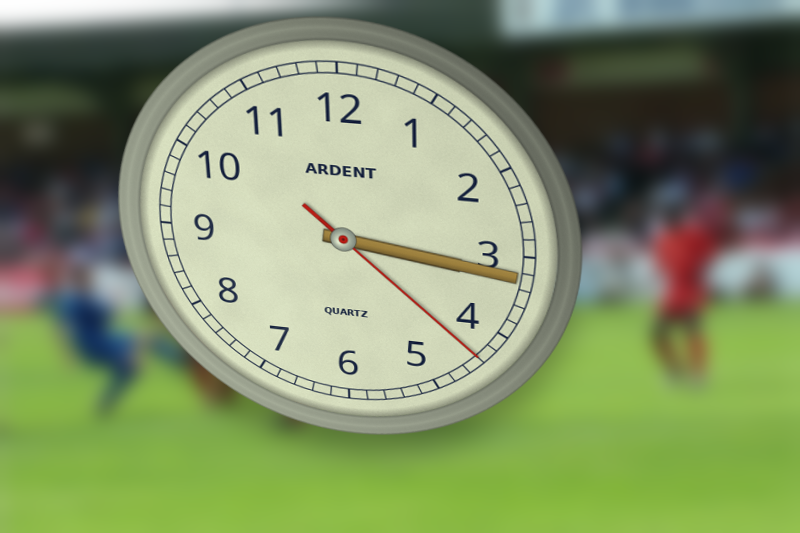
3:16:22
